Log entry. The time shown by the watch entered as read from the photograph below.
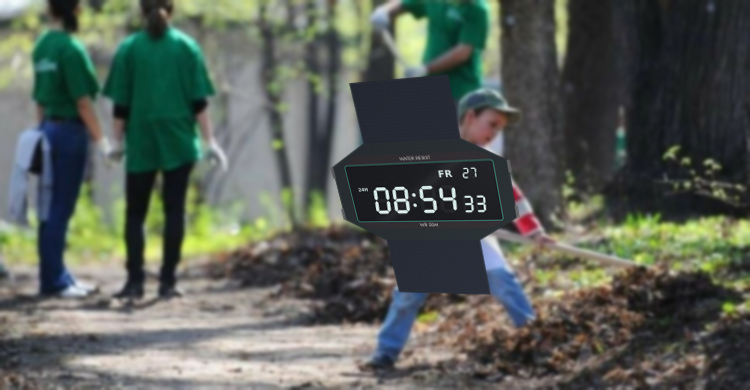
8:54:33
